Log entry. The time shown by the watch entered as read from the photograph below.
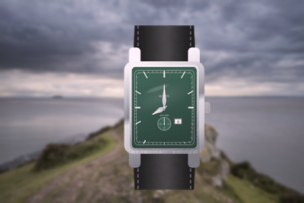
8:00
